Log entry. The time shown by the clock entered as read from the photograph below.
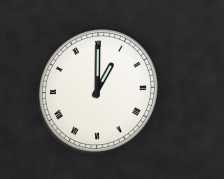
1:00
